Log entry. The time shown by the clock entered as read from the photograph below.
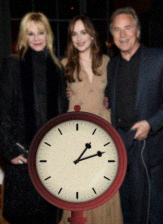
1:12
